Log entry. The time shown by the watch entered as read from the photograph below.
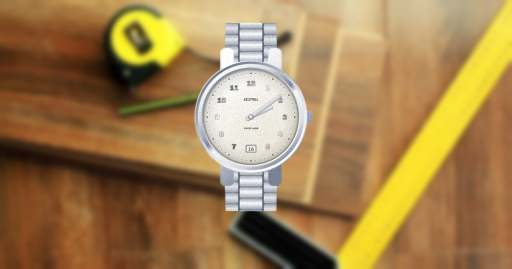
2:09
